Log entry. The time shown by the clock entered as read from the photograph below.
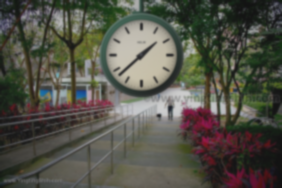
1:38
